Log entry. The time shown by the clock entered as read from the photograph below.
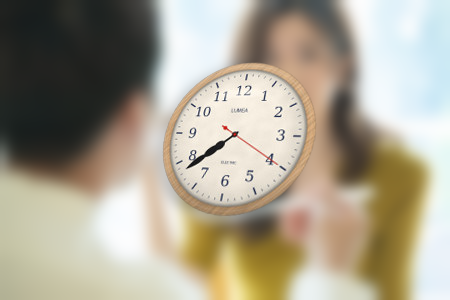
7:38:20
